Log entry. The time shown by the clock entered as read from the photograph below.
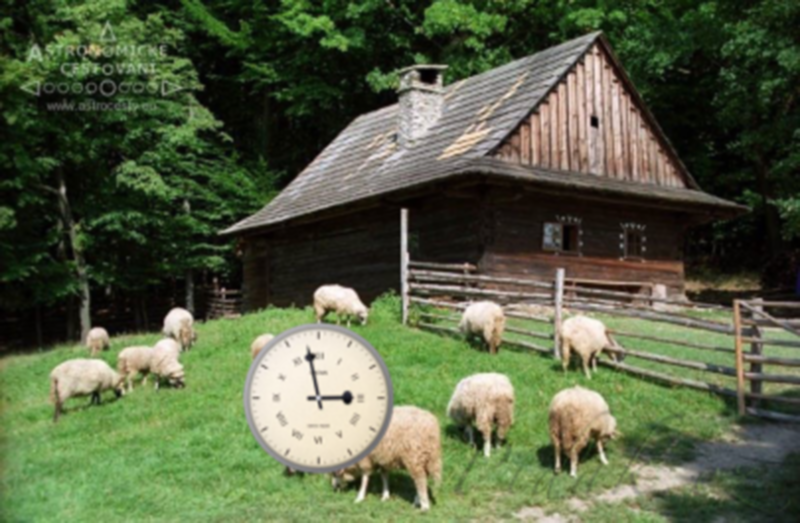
2:58
